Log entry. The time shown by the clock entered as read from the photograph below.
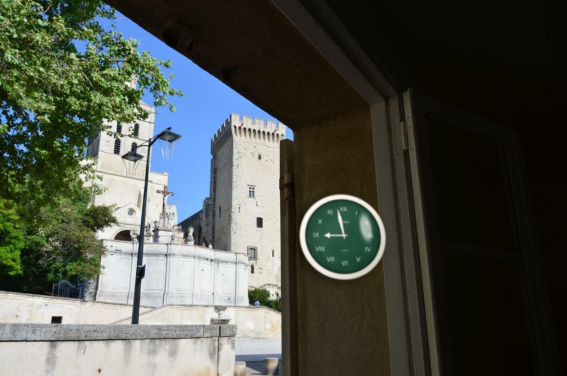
8:58
